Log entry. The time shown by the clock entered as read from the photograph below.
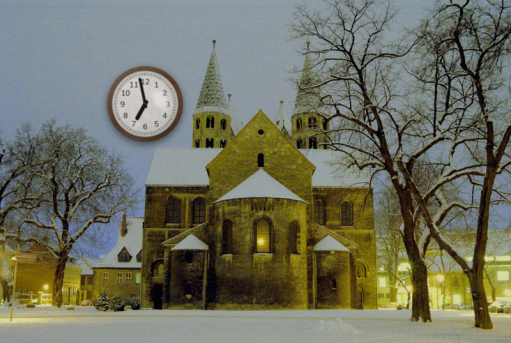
6:58
